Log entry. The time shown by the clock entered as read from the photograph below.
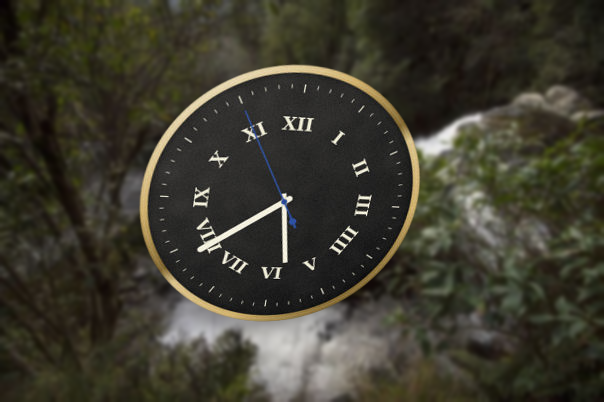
5:38:55
